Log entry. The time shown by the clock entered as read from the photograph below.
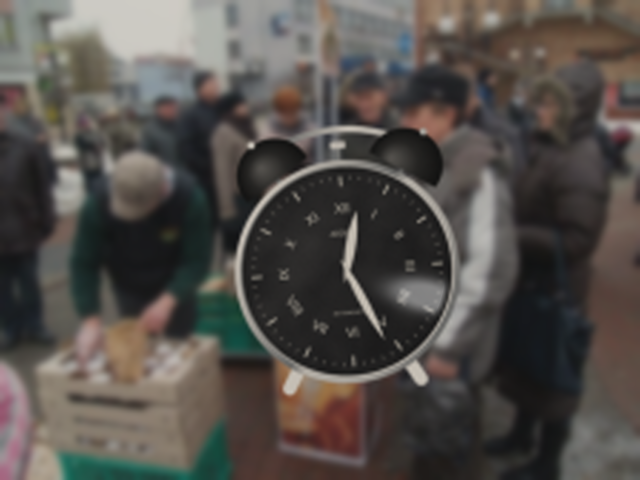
12:26
